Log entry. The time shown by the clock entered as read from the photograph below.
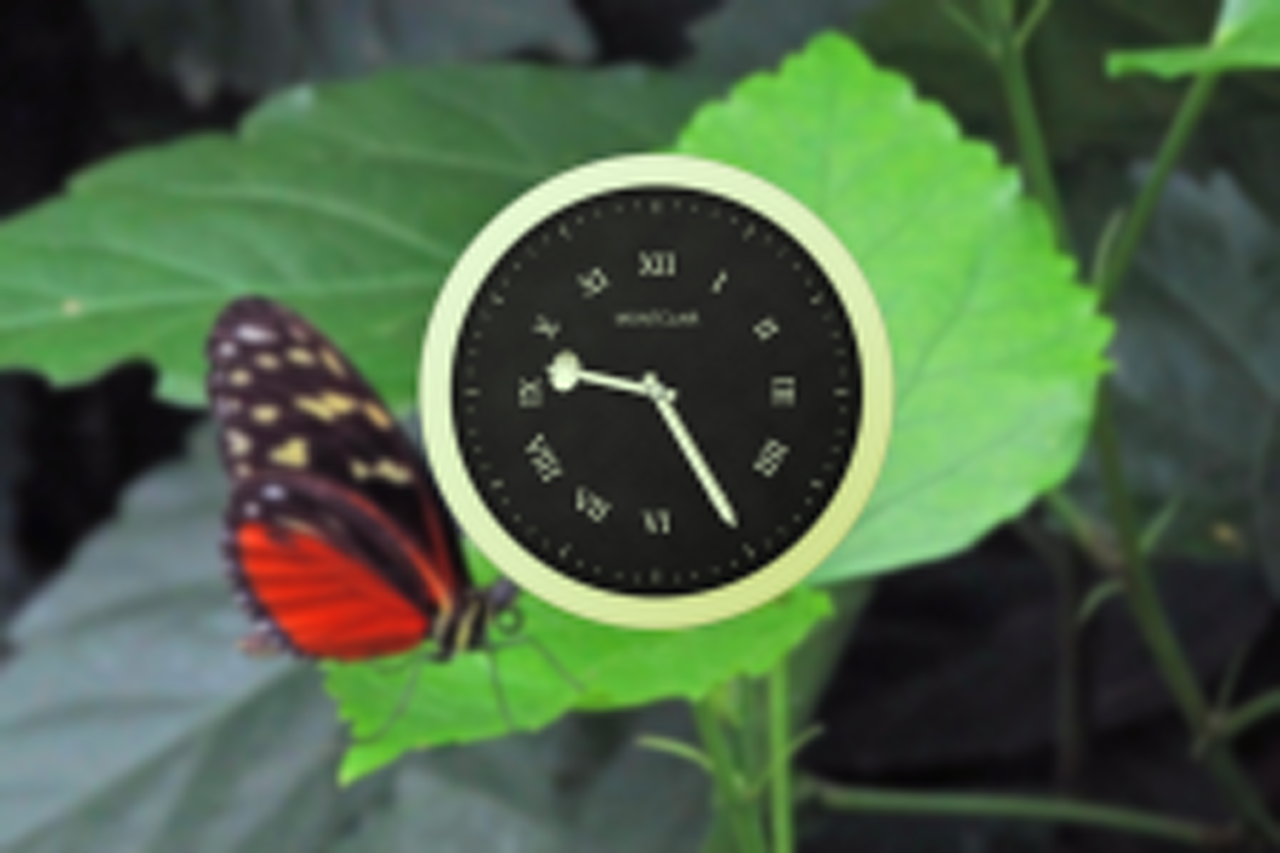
9:25
